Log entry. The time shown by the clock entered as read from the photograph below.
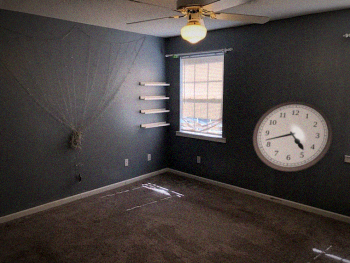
4:42
